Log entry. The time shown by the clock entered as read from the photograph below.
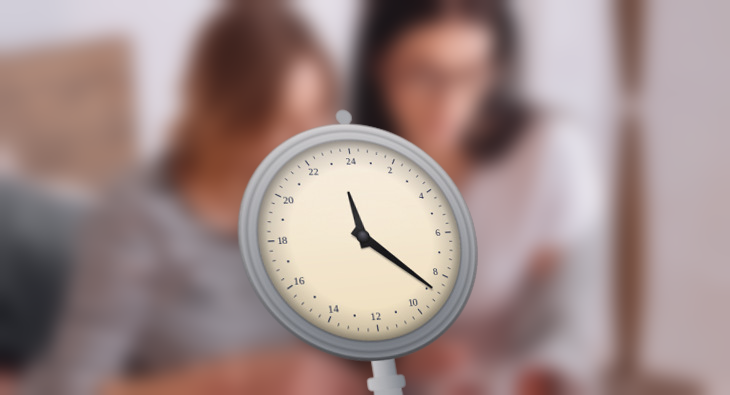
23:22
